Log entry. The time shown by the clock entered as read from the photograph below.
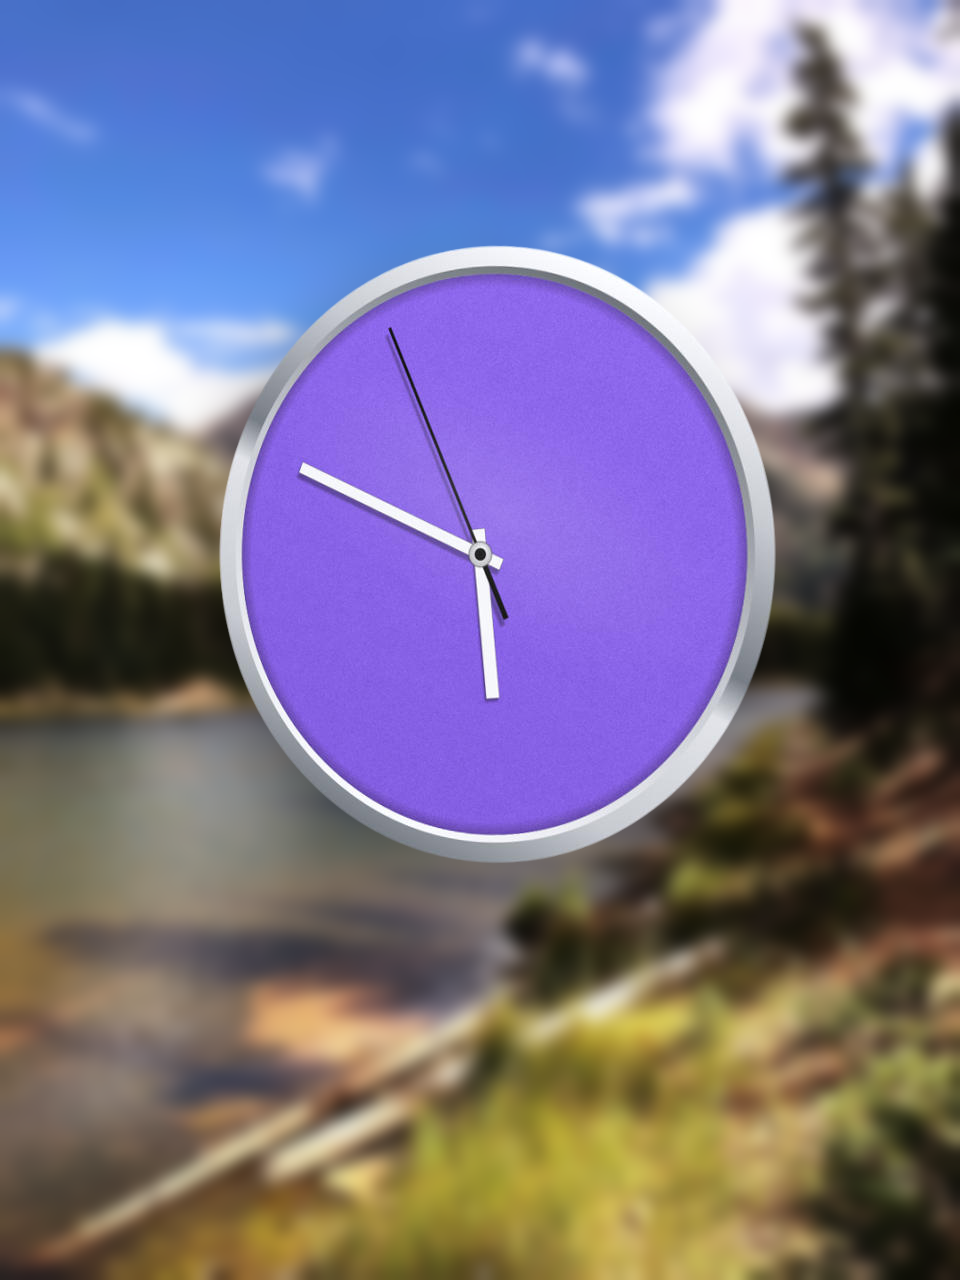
5:48:56
